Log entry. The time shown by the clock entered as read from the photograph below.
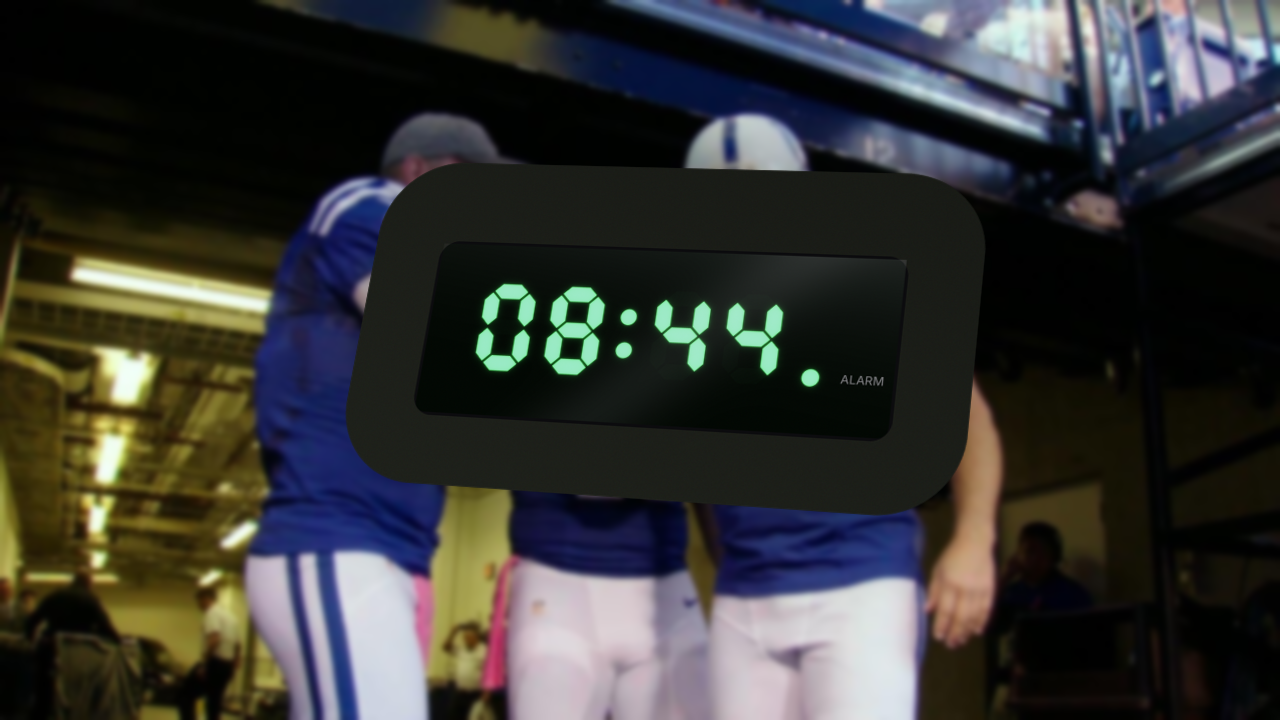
8:44
